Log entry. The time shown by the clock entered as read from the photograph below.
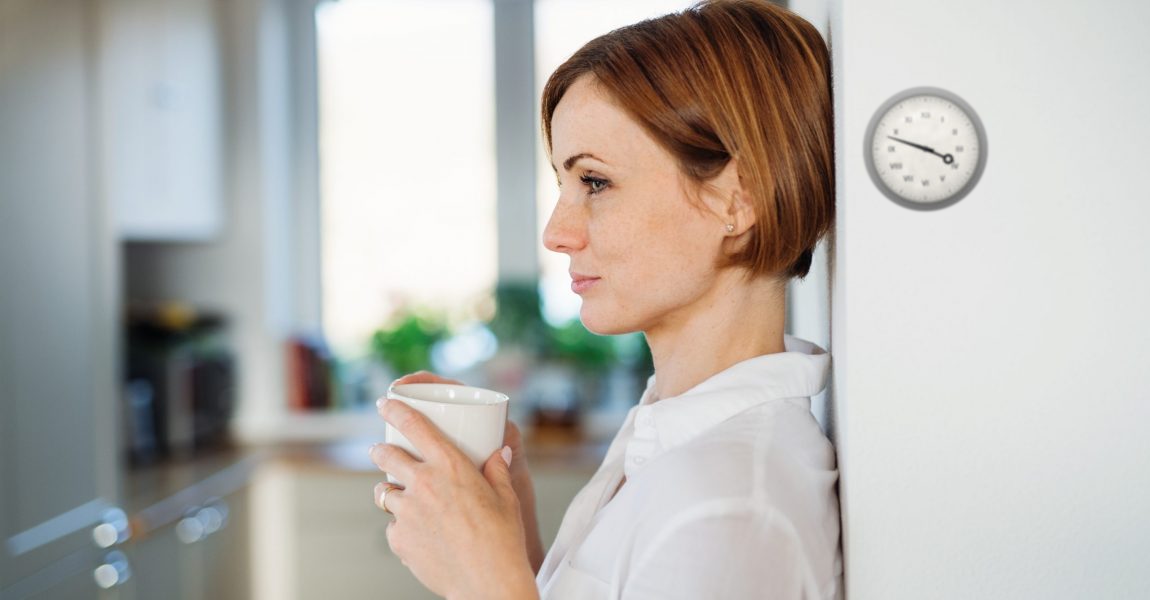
3:48
